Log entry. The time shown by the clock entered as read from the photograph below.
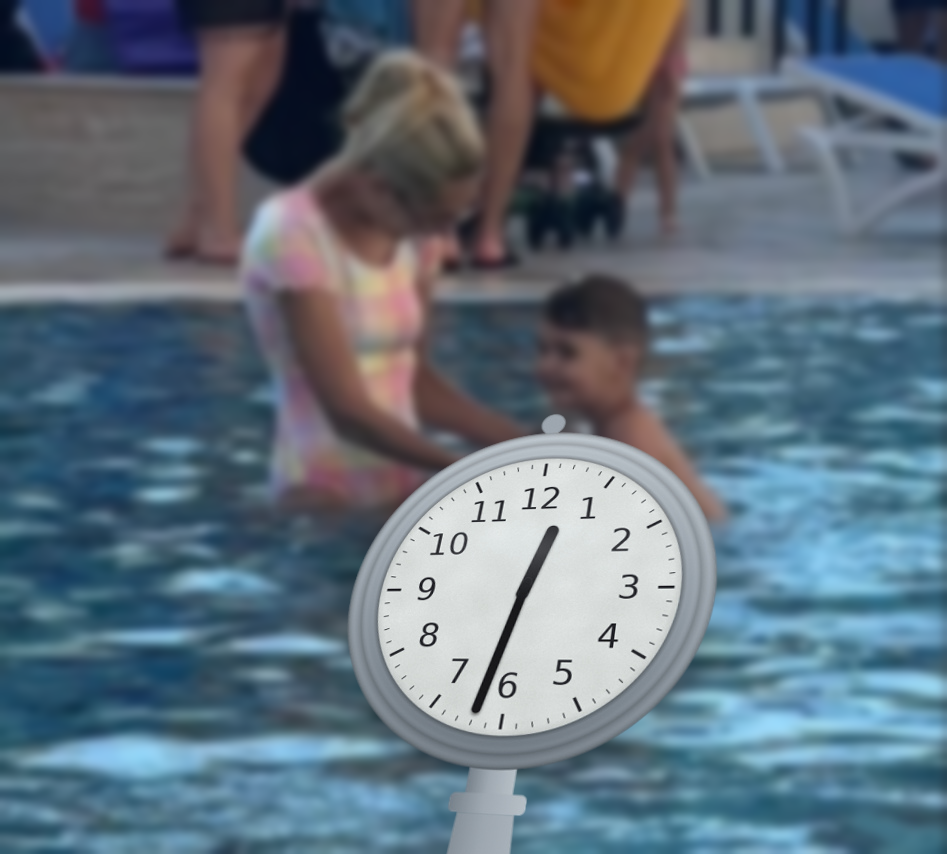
12:32
